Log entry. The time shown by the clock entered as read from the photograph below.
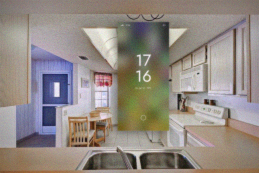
17:16
